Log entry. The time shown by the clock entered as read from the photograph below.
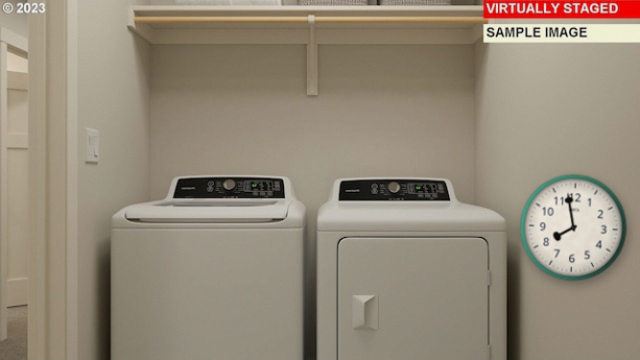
7:58
